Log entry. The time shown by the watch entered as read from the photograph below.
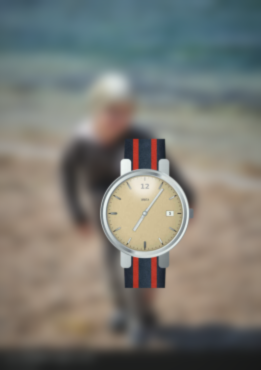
7:06
